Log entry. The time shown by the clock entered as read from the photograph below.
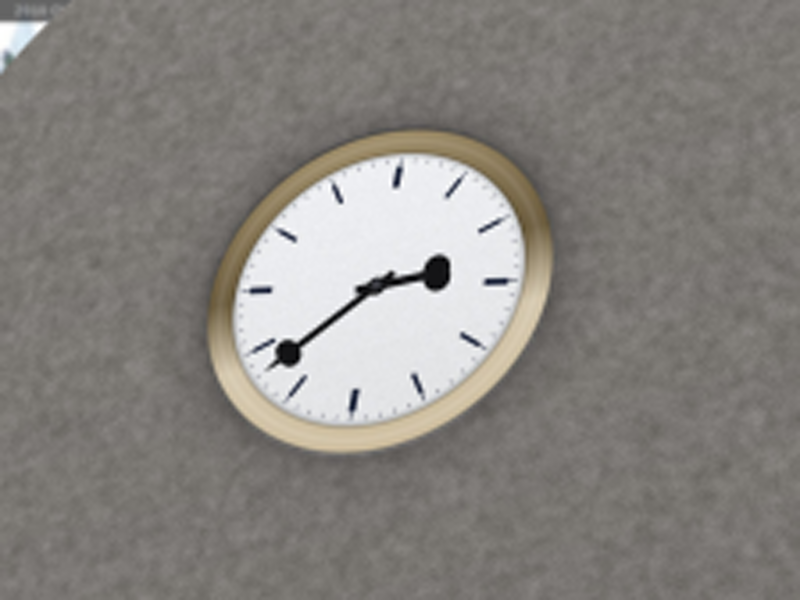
2:38
